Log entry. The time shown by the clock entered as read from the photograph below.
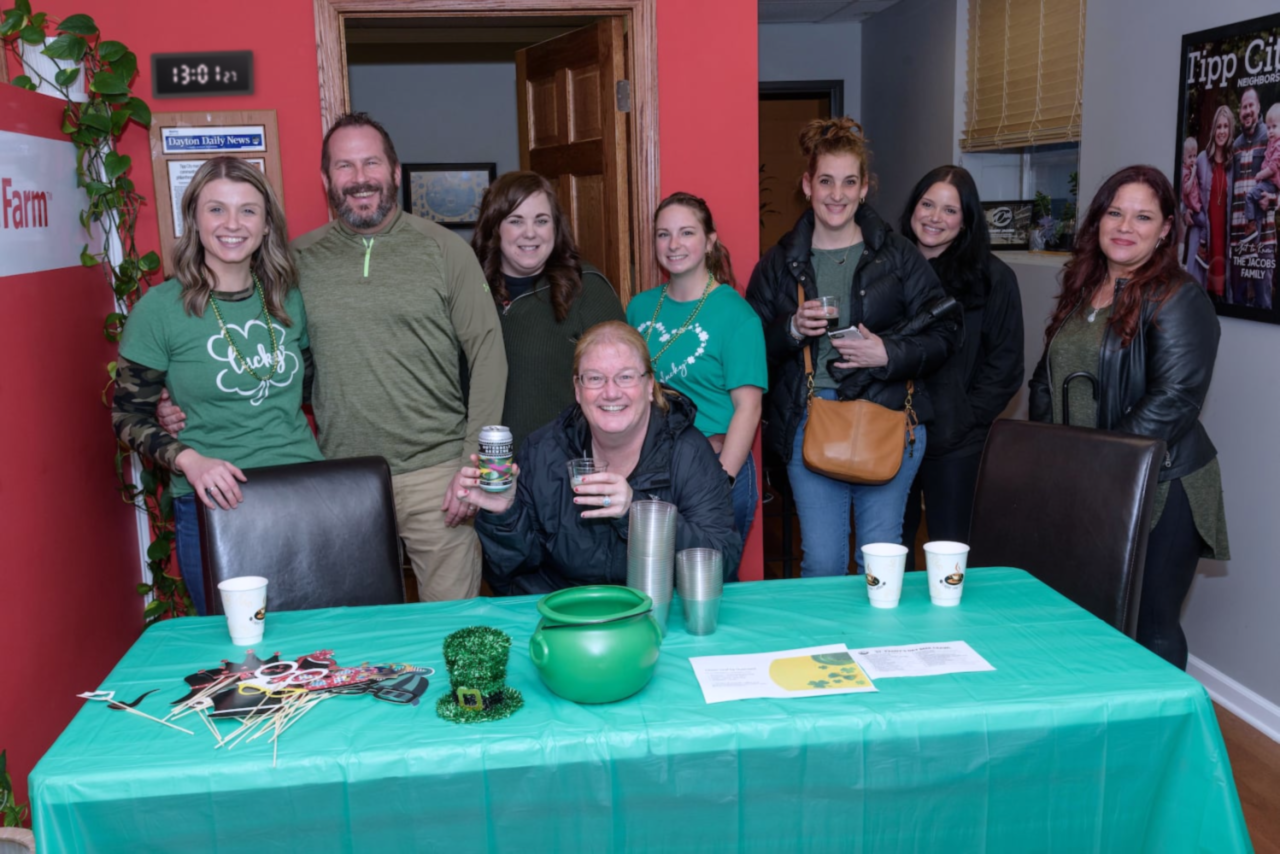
13:01
